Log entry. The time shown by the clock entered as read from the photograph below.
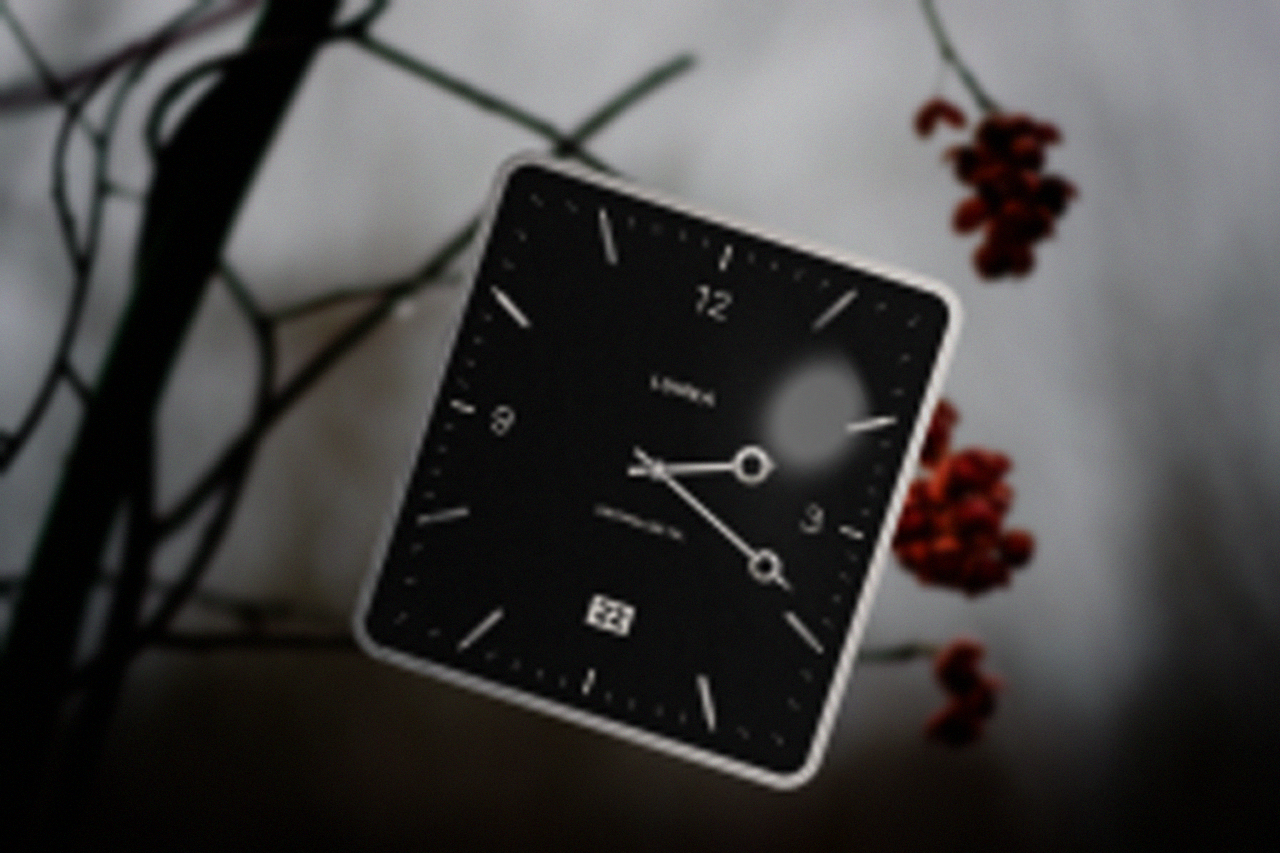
2:19
